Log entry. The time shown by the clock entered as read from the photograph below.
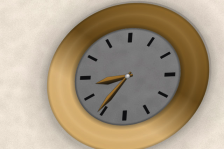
8:36
